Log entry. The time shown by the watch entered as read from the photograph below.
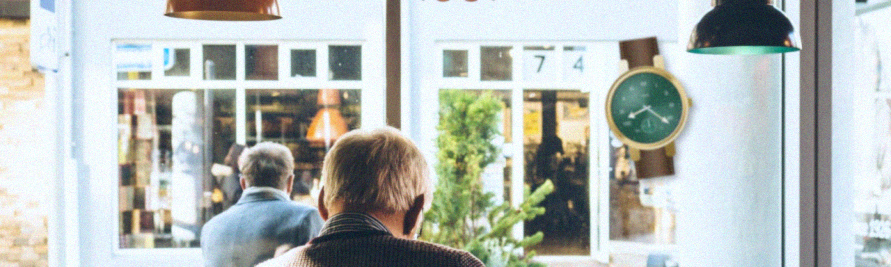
8:22
